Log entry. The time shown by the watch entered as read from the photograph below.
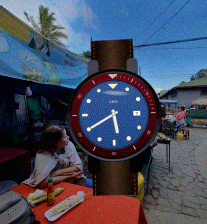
5:40
